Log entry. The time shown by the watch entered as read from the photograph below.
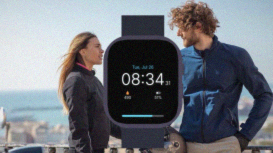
8:34
